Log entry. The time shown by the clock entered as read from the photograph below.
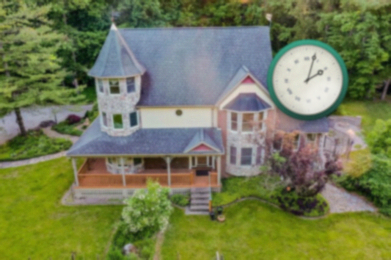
2:03
